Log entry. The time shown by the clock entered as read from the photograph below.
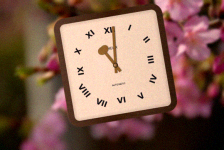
11:01
